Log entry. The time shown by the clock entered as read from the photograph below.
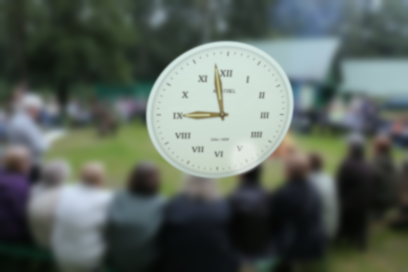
8:58
